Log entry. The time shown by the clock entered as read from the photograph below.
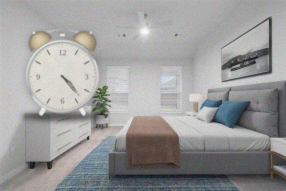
4:23
